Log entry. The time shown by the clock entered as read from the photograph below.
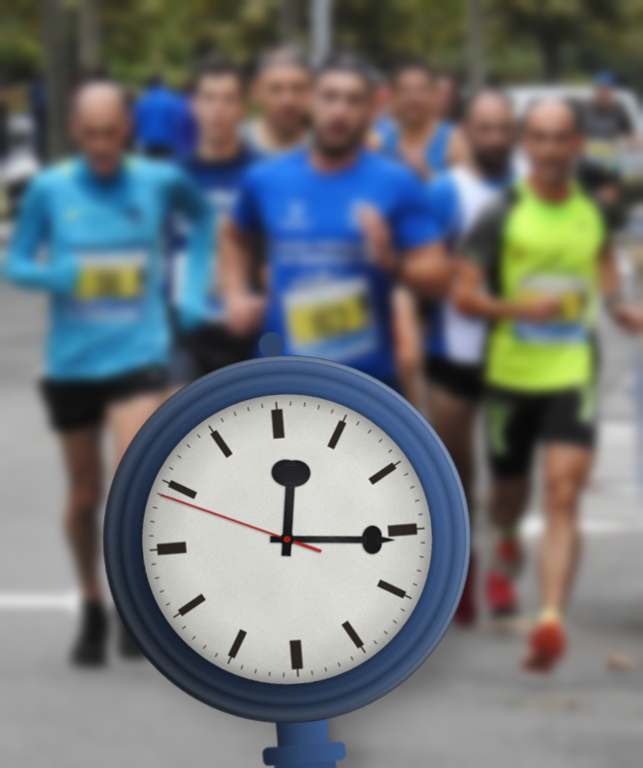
12:15:49
